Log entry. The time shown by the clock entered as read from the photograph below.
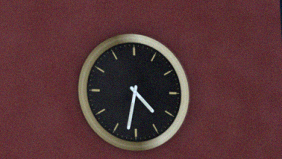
4:32
